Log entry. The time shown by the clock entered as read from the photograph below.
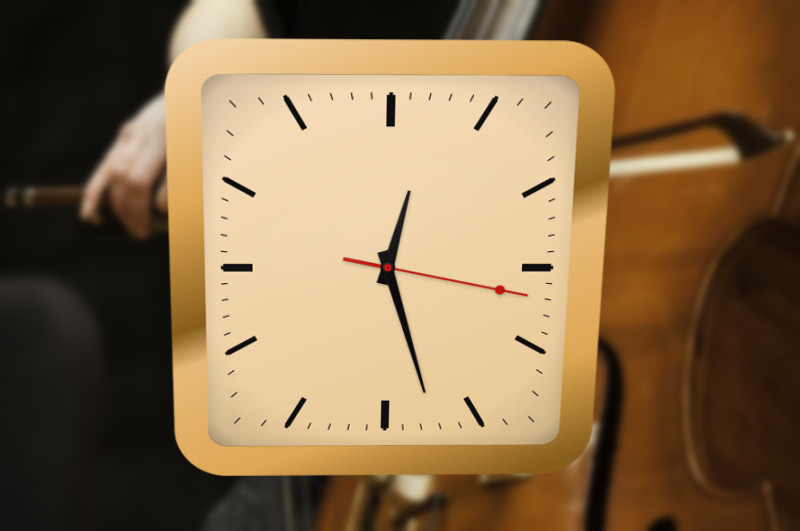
12:27:17
